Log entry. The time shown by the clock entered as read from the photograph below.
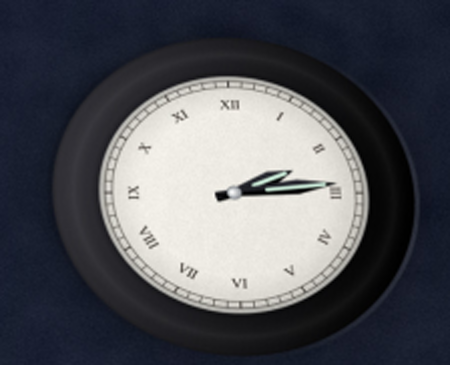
2:14
